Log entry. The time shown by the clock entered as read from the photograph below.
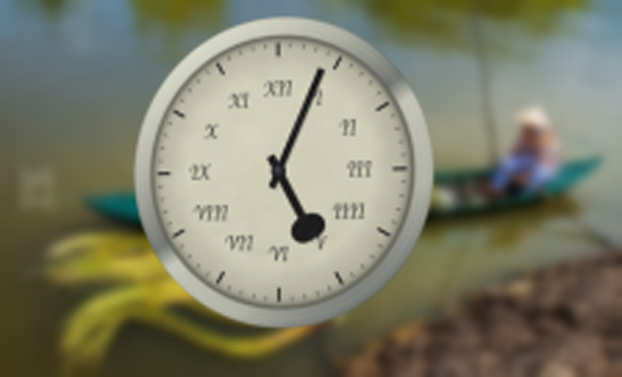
5:04
